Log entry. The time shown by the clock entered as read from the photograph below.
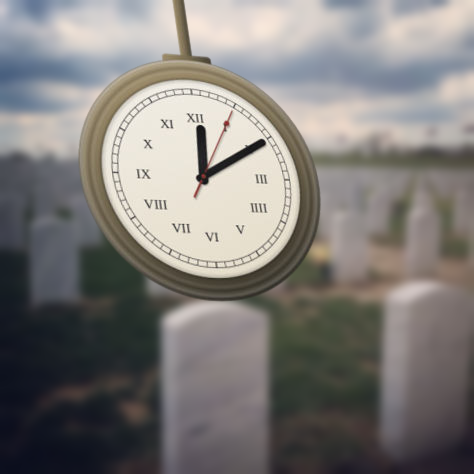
12:10:05
